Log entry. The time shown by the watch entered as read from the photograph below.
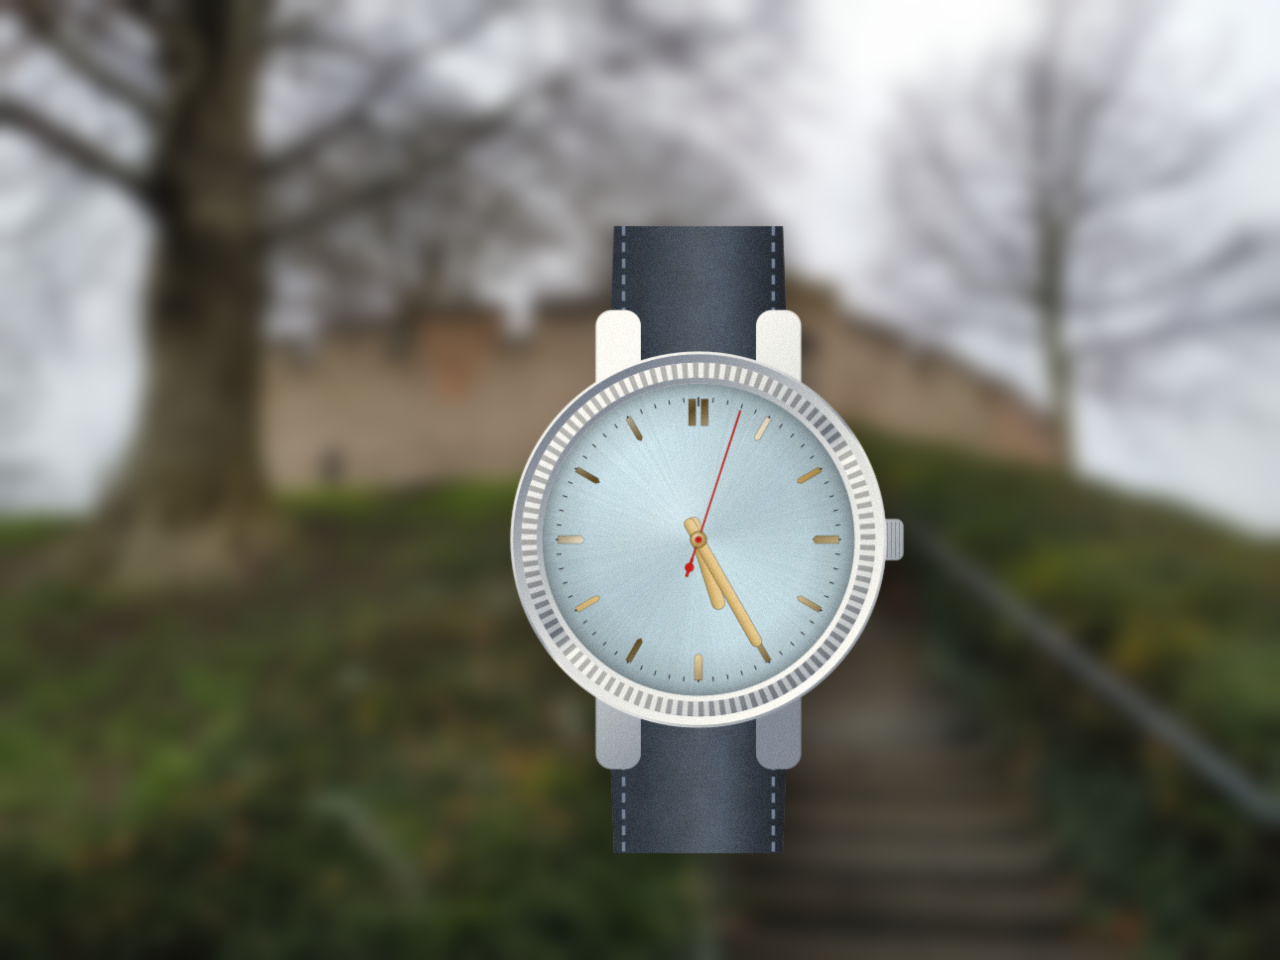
5:25:03
